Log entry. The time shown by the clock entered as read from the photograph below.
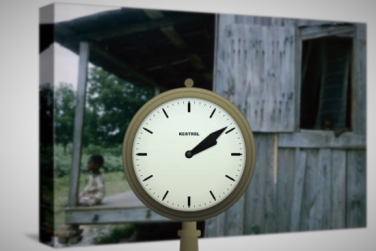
2:09
